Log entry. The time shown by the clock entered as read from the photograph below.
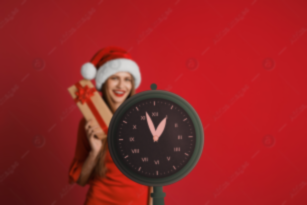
12:57
